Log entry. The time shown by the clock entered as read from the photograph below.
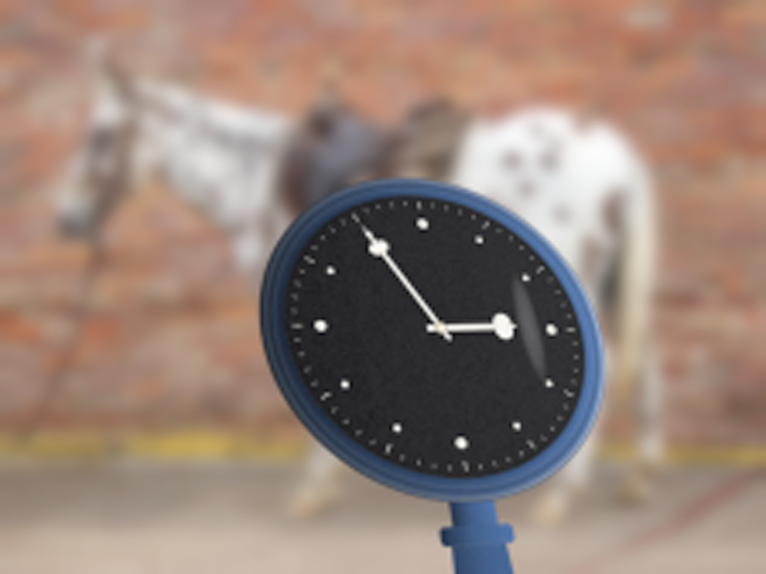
2:55
